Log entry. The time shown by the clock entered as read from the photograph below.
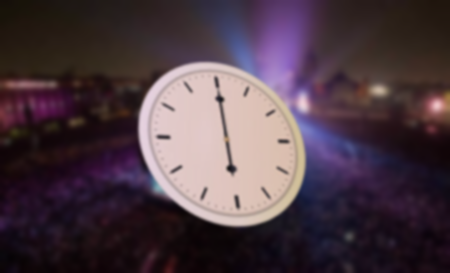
6:00
